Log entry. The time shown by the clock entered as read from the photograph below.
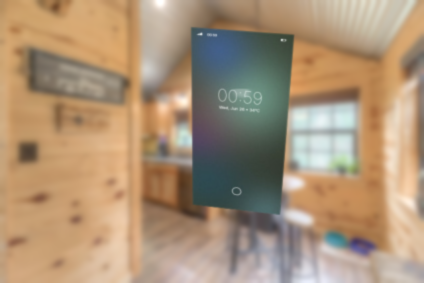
0:59
